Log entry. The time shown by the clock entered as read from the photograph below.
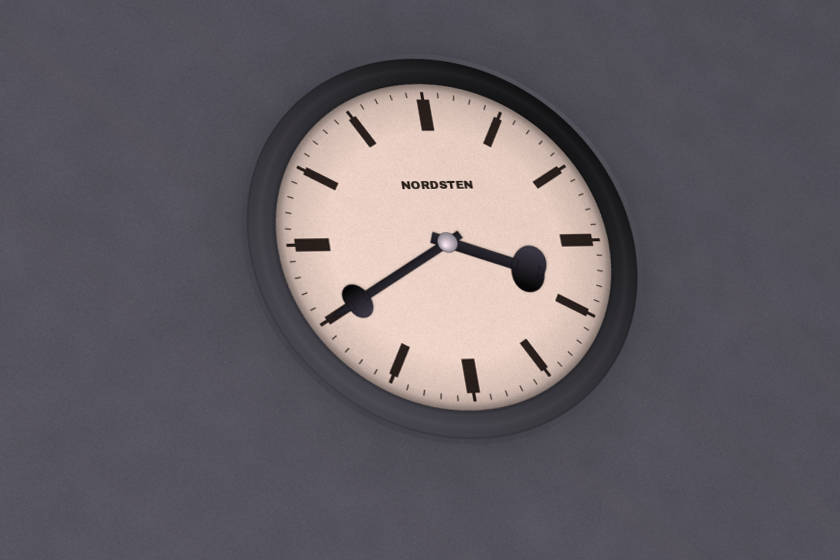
3:40
